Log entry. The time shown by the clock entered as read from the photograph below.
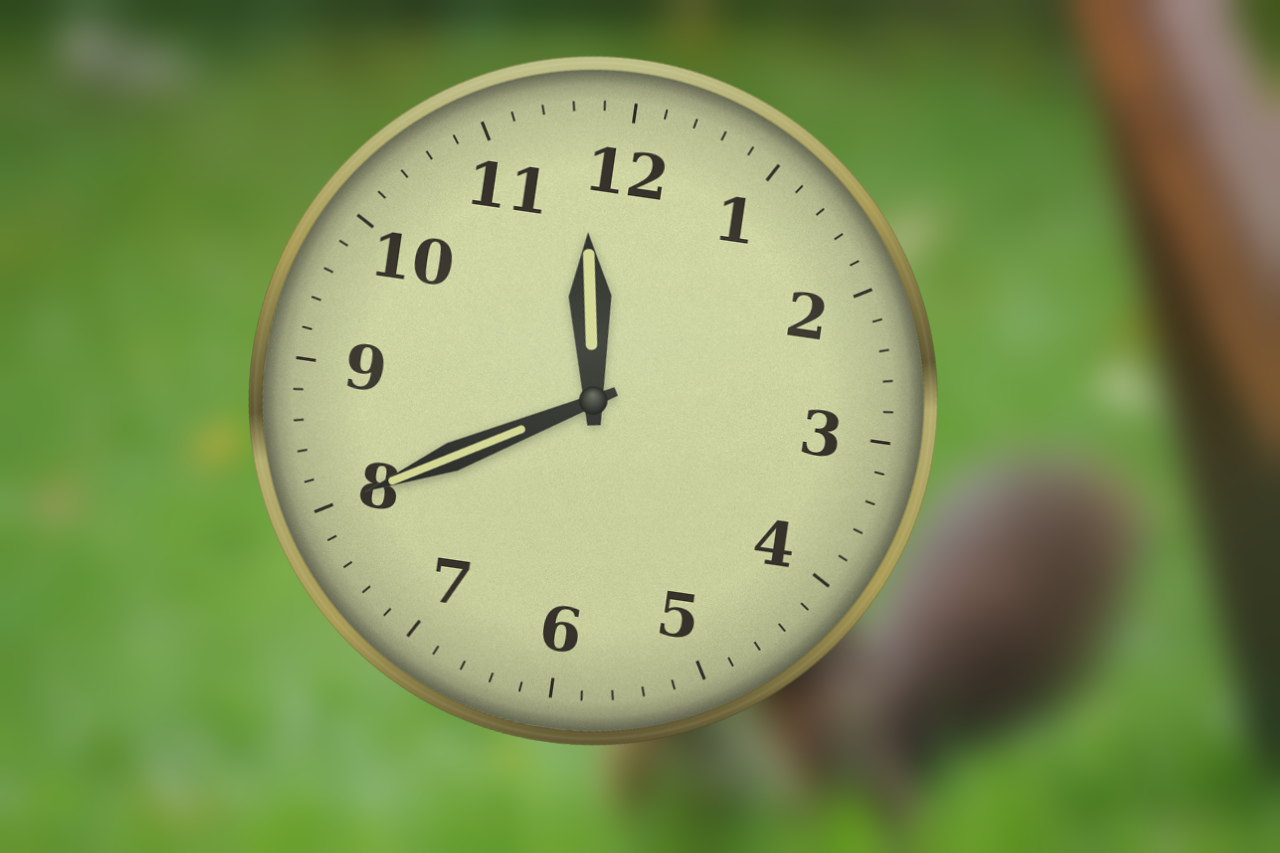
11:40
